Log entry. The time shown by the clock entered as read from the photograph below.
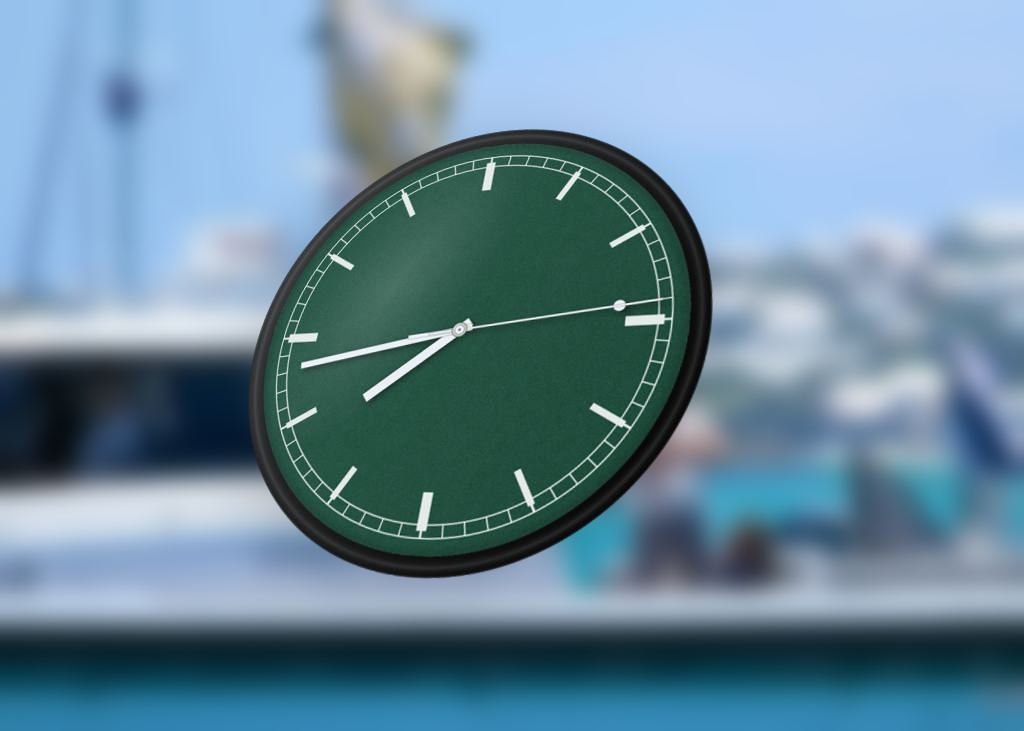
7:43:14
